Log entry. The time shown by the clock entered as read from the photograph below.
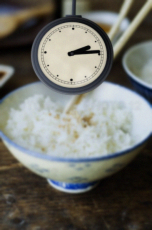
2:14
